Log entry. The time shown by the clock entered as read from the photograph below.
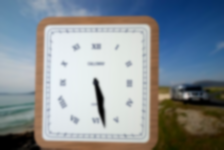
5:28
